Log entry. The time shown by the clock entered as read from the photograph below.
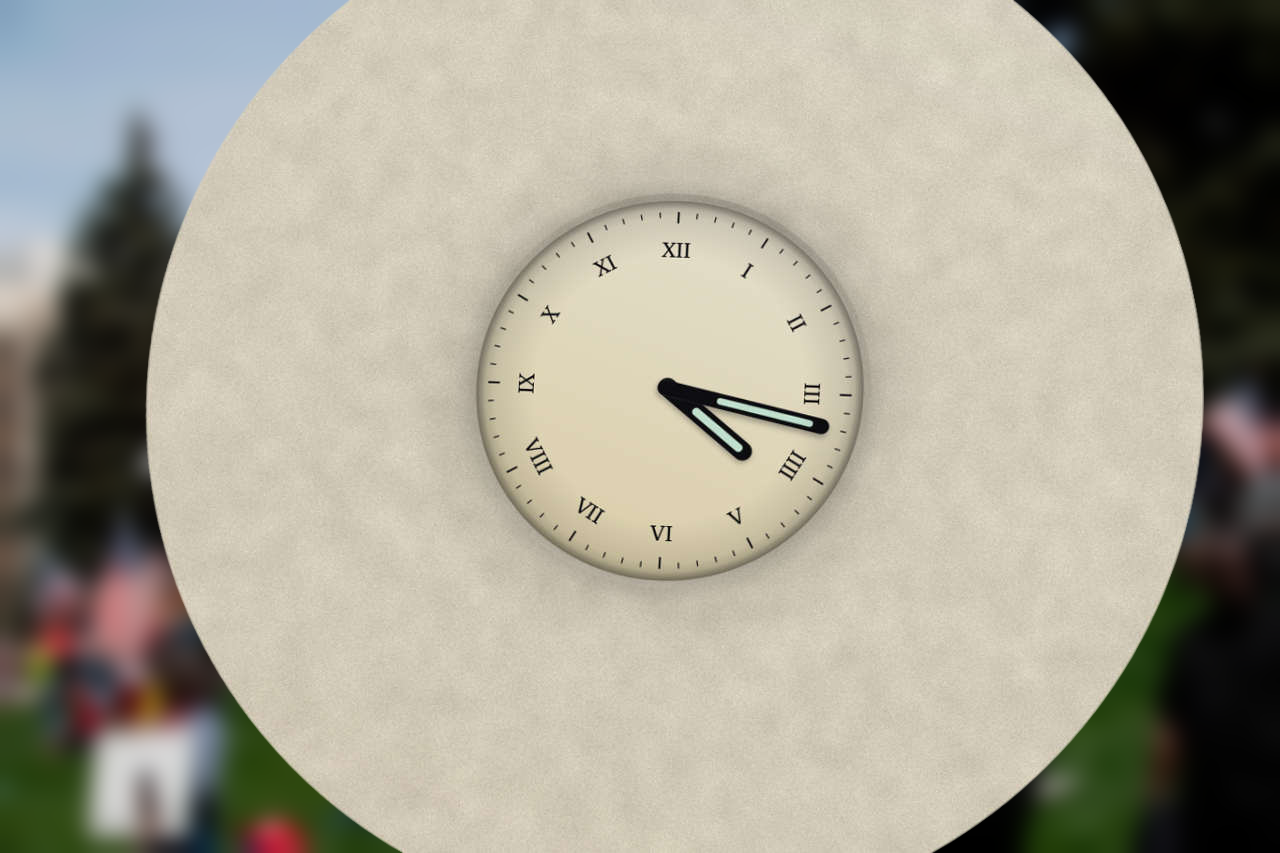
4:17
